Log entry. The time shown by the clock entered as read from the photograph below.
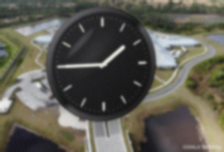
1:45
